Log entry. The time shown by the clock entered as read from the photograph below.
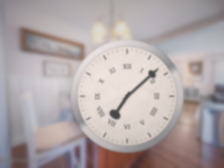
7:08
